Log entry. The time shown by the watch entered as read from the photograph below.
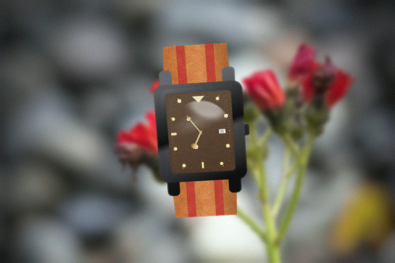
6:54
